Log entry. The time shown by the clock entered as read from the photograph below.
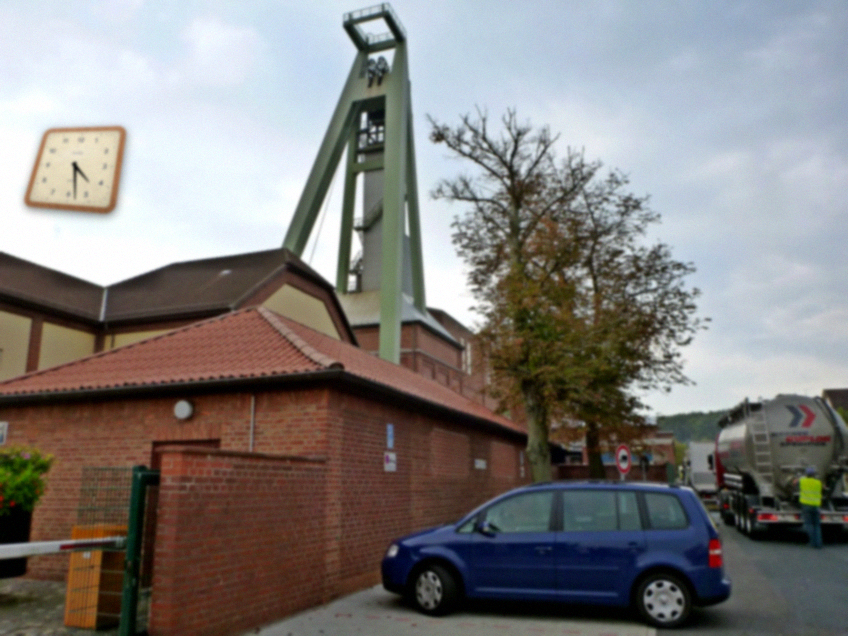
4:28
